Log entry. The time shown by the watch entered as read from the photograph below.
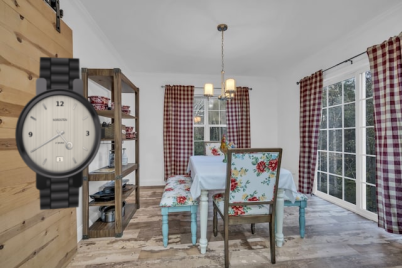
4:40
